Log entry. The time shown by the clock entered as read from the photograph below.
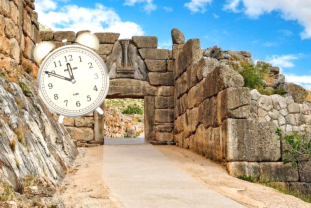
11:50
